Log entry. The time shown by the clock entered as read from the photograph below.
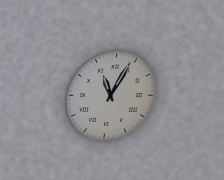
11:04
